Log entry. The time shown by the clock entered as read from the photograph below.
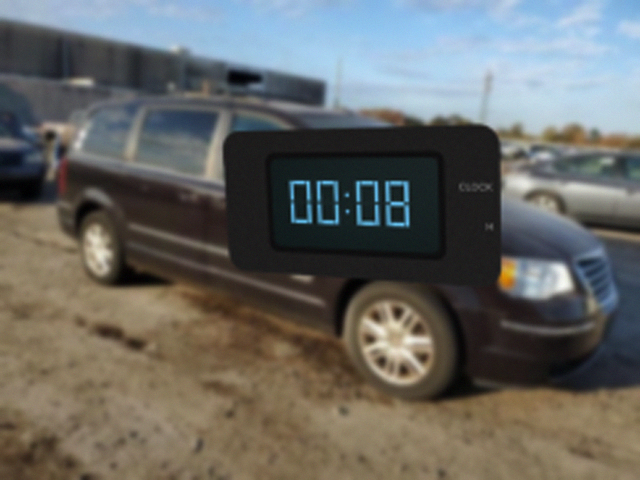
0:08
